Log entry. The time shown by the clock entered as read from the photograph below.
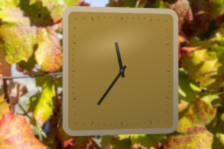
11:36
